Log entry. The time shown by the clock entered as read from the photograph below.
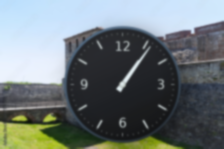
1:06
